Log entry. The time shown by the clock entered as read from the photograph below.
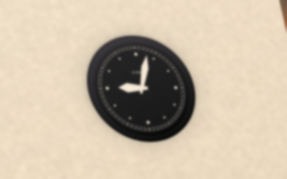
9:03
